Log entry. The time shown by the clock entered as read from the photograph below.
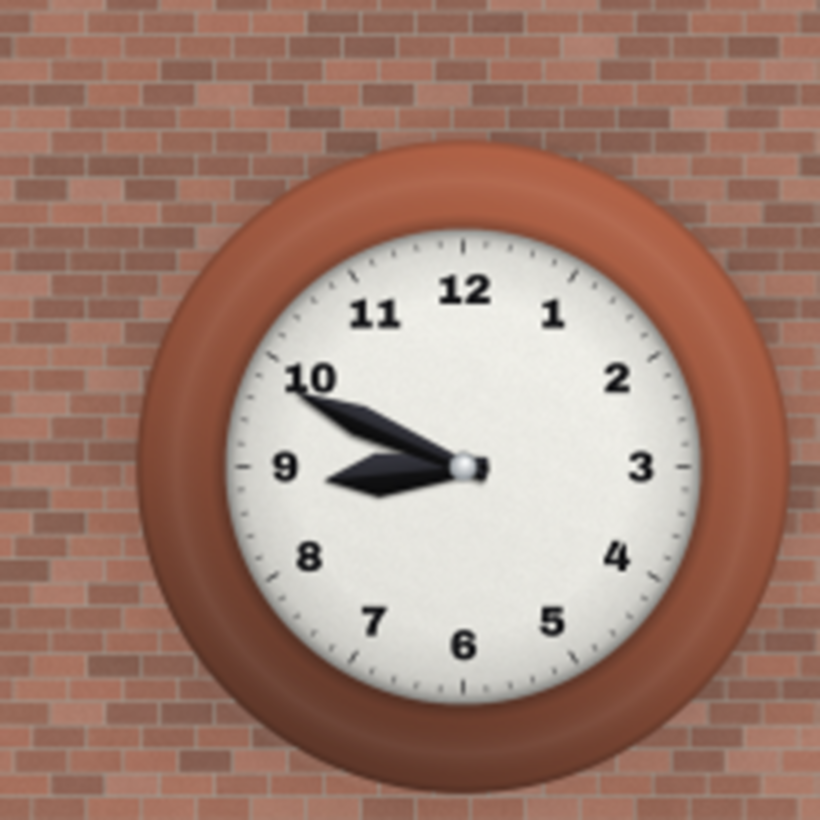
8:49
